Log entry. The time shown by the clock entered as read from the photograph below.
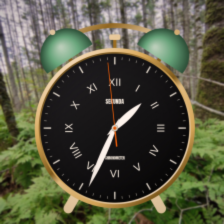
1:33:59
